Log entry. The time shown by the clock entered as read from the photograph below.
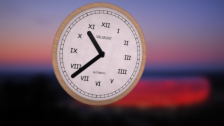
10:38
